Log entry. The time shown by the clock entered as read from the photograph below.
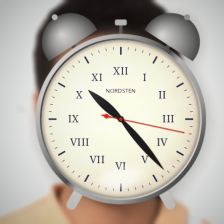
10:23:17
